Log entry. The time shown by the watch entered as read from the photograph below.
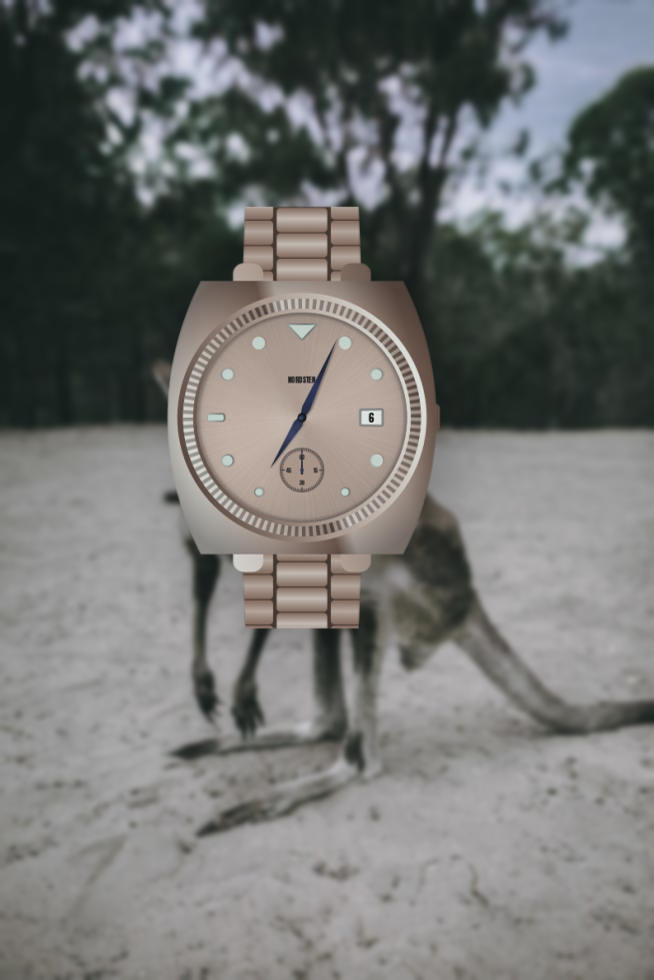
7:04
